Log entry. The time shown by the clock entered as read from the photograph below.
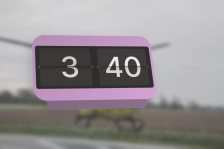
3:40
